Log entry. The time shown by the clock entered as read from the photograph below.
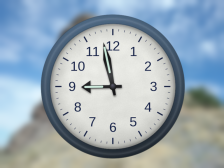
8:58
